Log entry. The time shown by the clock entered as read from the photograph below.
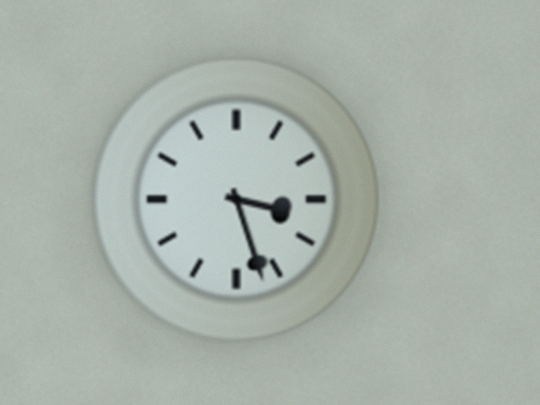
3:27
